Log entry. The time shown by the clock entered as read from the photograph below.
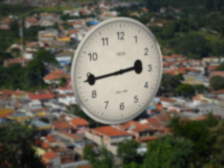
2:44
